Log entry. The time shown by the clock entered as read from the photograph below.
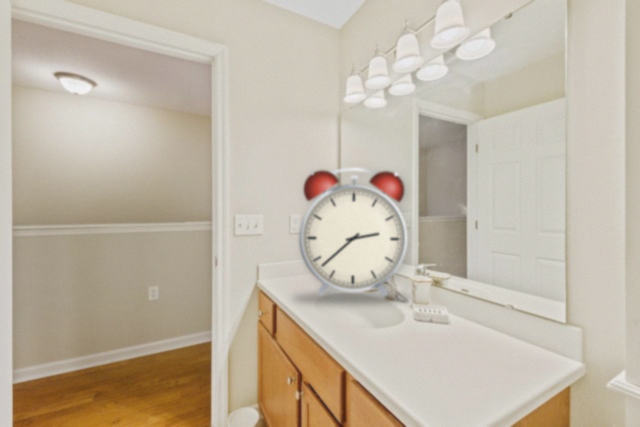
2:38
